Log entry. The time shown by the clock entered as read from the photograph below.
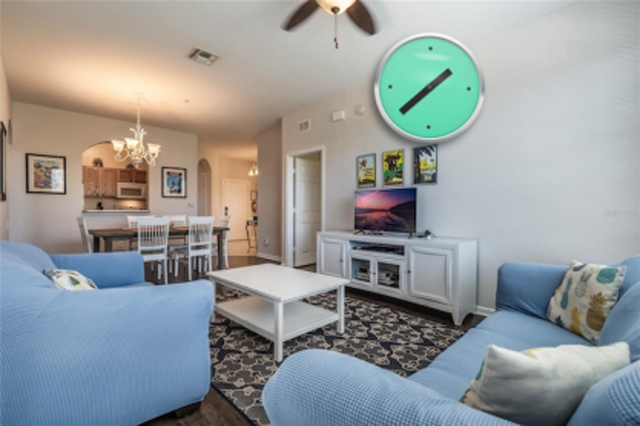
1:38
